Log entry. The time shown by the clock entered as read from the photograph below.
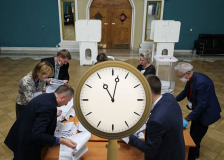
11:02
